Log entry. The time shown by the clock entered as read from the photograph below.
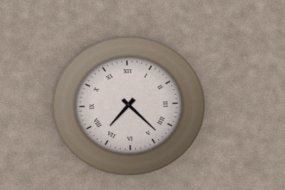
7:23
